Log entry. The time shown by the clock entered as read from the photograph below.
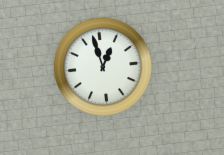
12:58
